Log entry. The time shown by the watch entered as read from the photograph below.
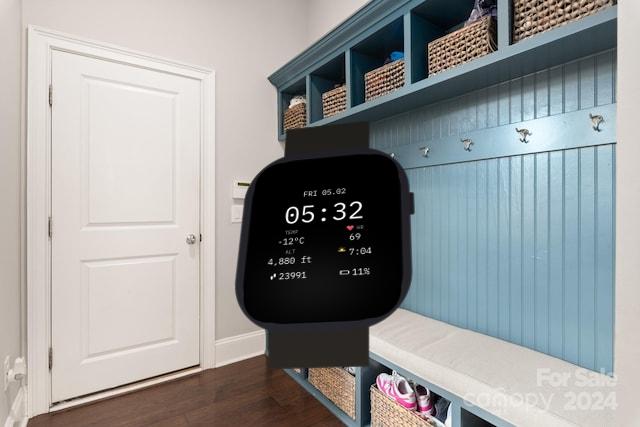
5:32
